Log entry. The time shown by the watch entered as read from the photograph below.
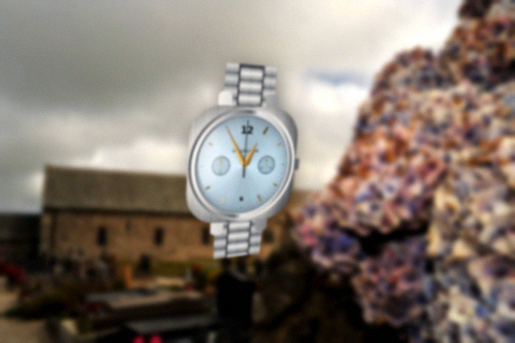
12:55
